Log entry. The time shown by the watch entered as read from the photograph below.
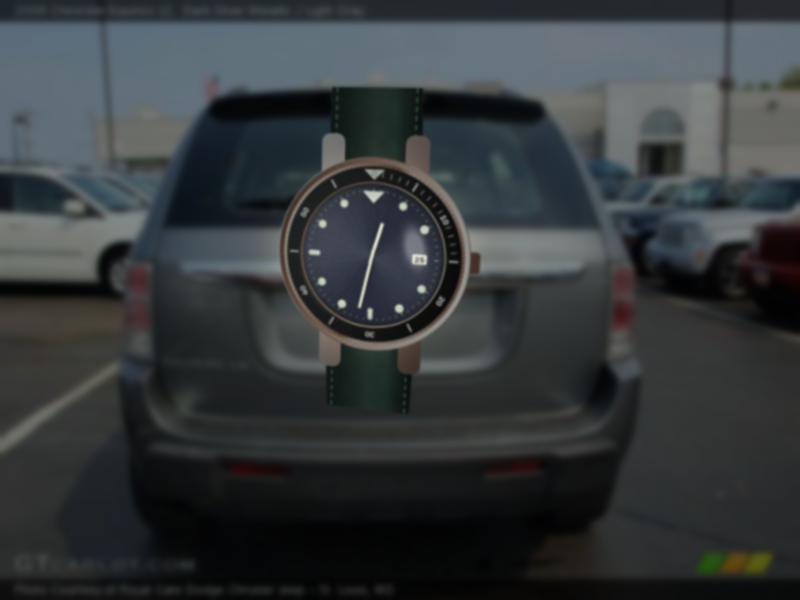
12:32
